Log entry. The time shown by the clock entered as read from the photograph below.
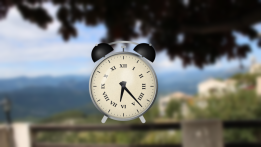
6:23
